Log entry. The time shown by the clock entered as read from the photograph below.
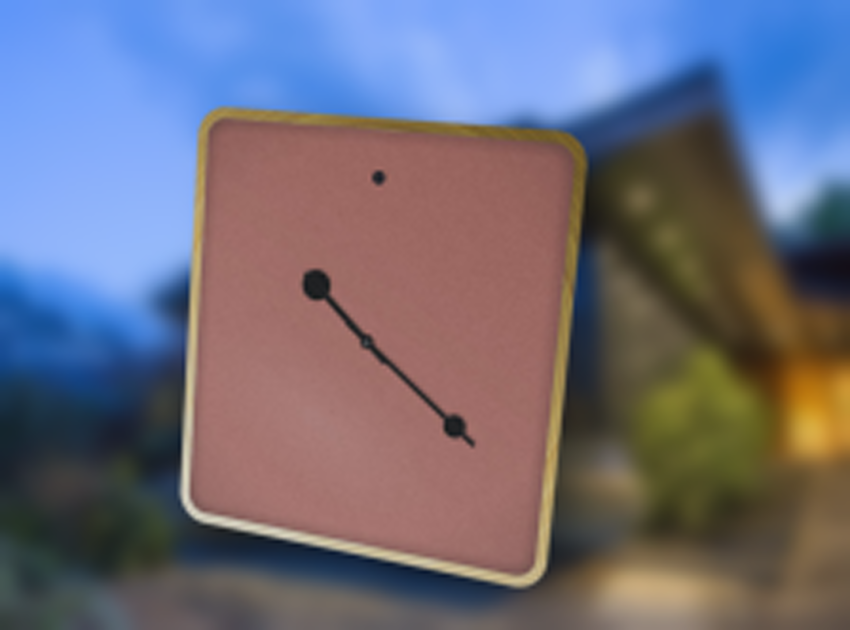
10:21
